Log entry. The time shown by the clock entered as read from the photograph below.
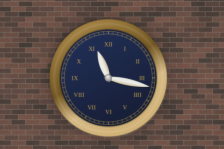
11:17
